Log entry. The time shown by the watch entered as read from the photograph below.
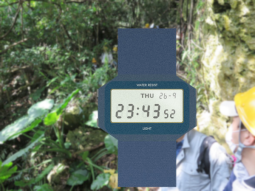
23:43:52
